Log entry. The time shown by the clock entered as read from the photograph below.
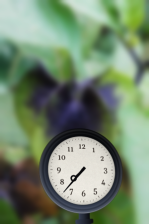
7:37
